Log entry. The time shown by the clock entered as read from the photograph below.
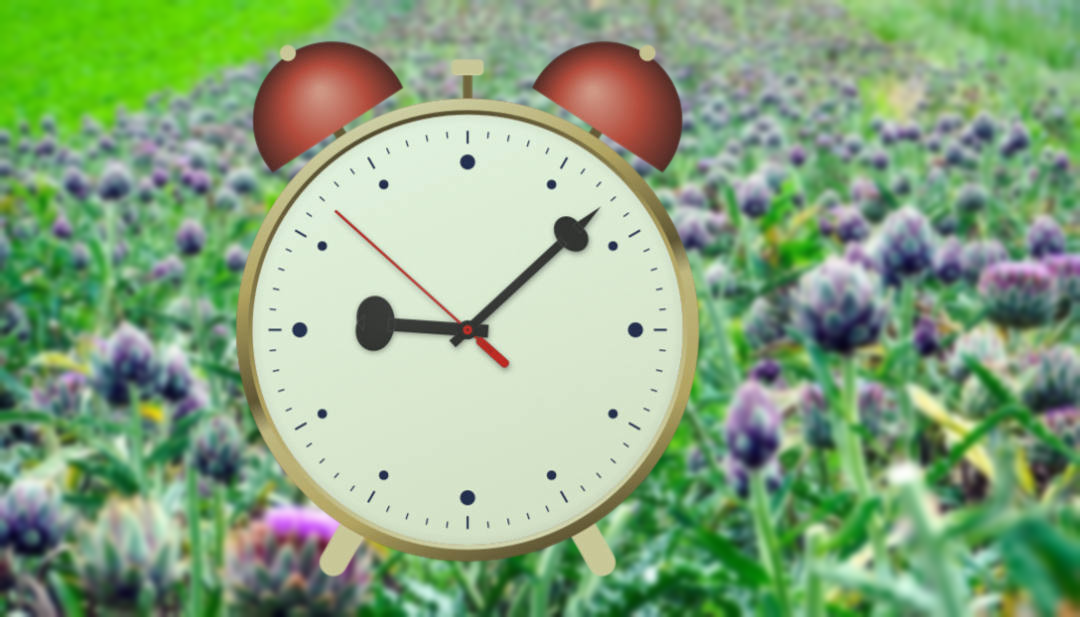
9:07:52
